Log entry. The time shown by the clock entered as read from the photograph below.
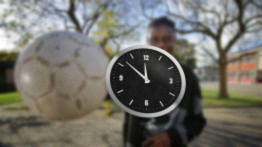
11:52
